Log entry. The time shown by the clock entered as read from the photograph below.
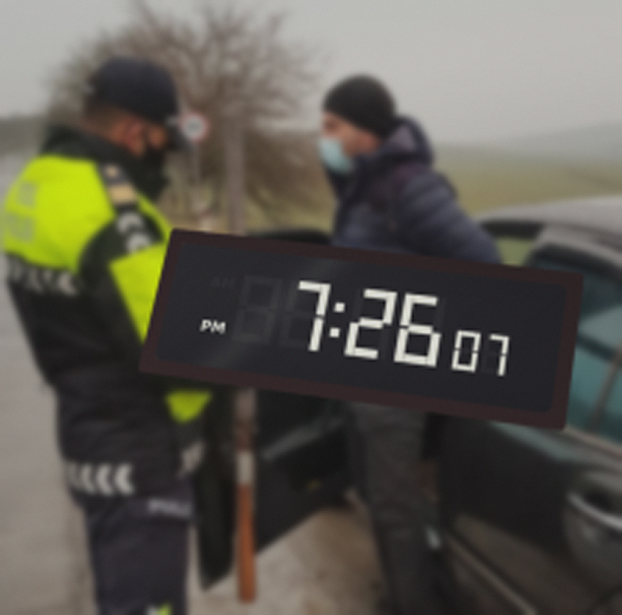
7:26:07
